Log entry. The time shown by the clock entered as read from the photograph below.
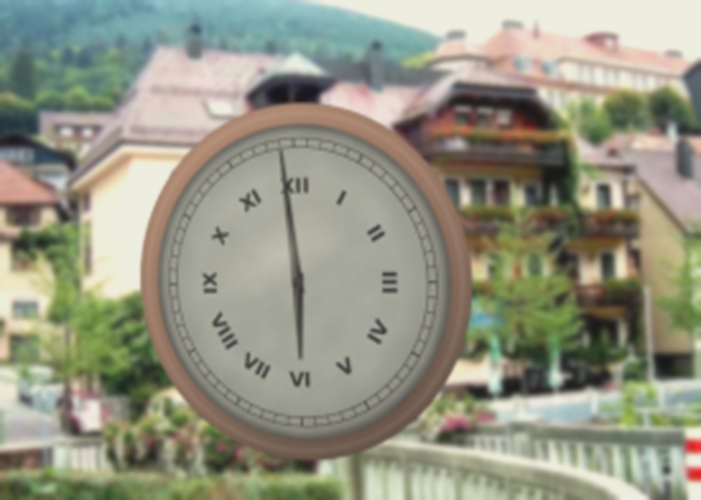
5:59
